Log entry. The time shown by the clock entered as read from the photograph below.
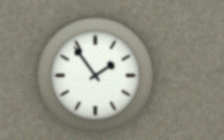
1:54
